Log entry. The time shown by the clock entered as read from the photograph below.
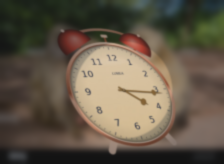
4:16
